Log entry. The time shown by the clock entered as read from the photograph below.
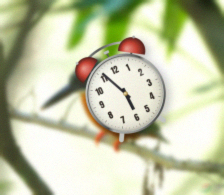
5:56
